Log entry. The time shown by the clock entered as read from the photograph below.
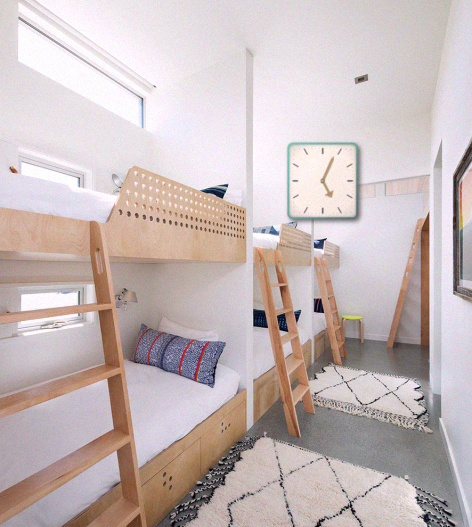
5:04
